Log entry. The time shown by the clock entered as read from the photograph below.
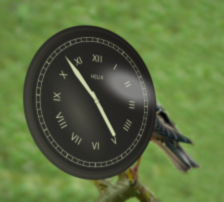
4:53
